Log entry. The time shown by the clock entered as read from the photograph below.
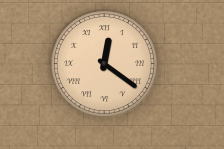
12:21
